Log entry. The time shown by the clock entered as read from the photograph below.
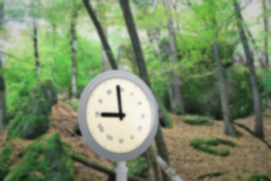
8:59
